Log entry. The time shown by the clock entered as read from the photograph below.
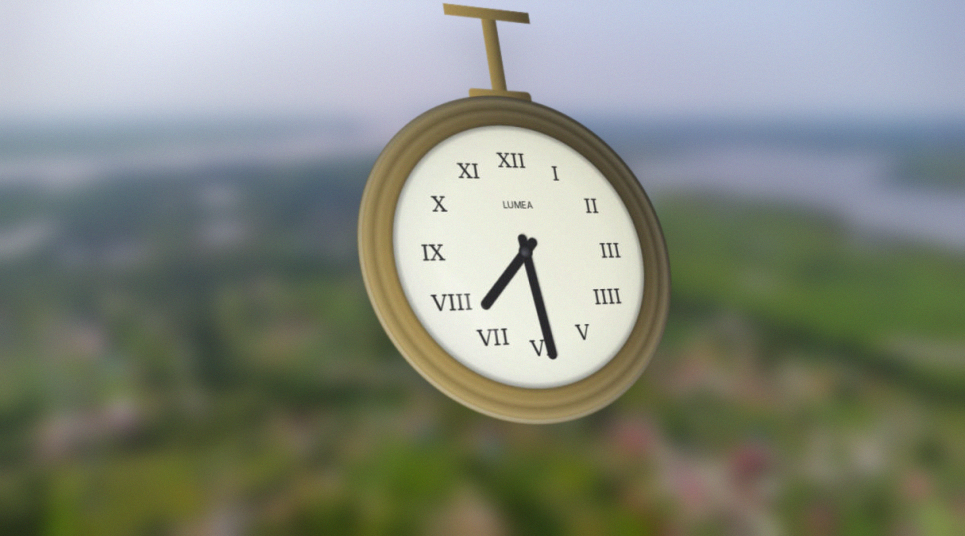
7:29
